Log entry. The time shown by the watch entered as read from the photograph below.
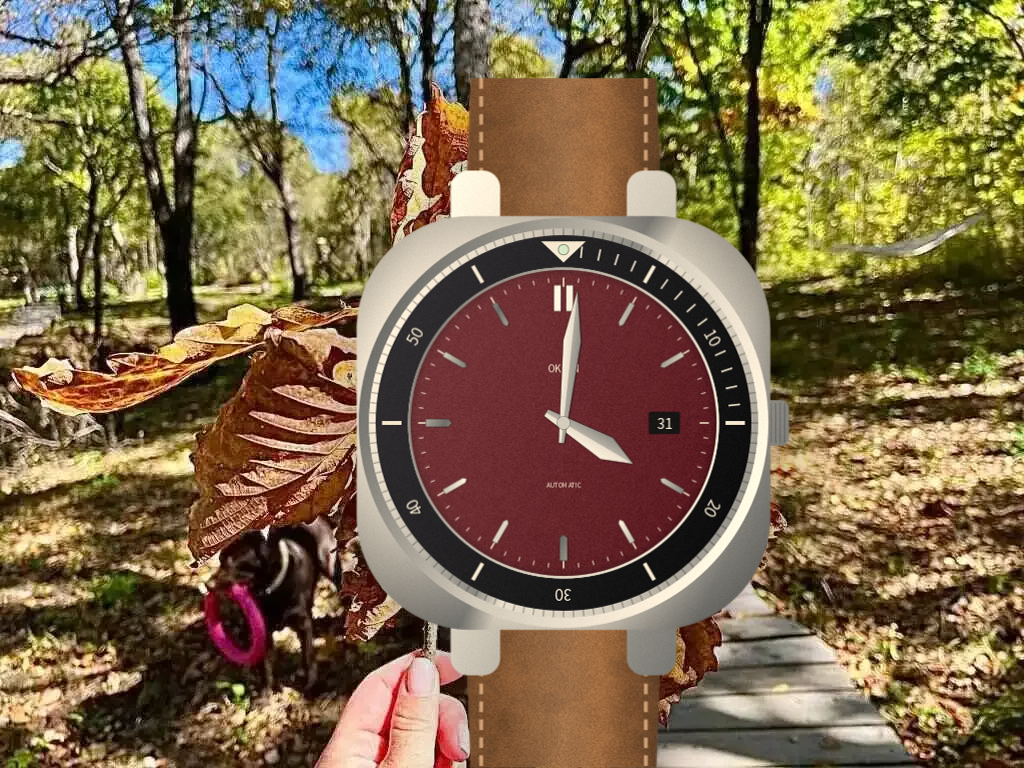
4:01
